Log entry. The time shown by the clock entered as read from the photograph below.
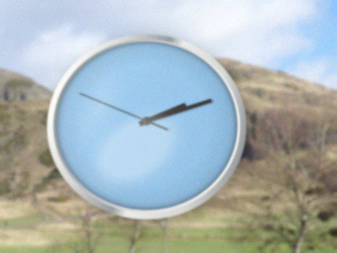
2:11:49
